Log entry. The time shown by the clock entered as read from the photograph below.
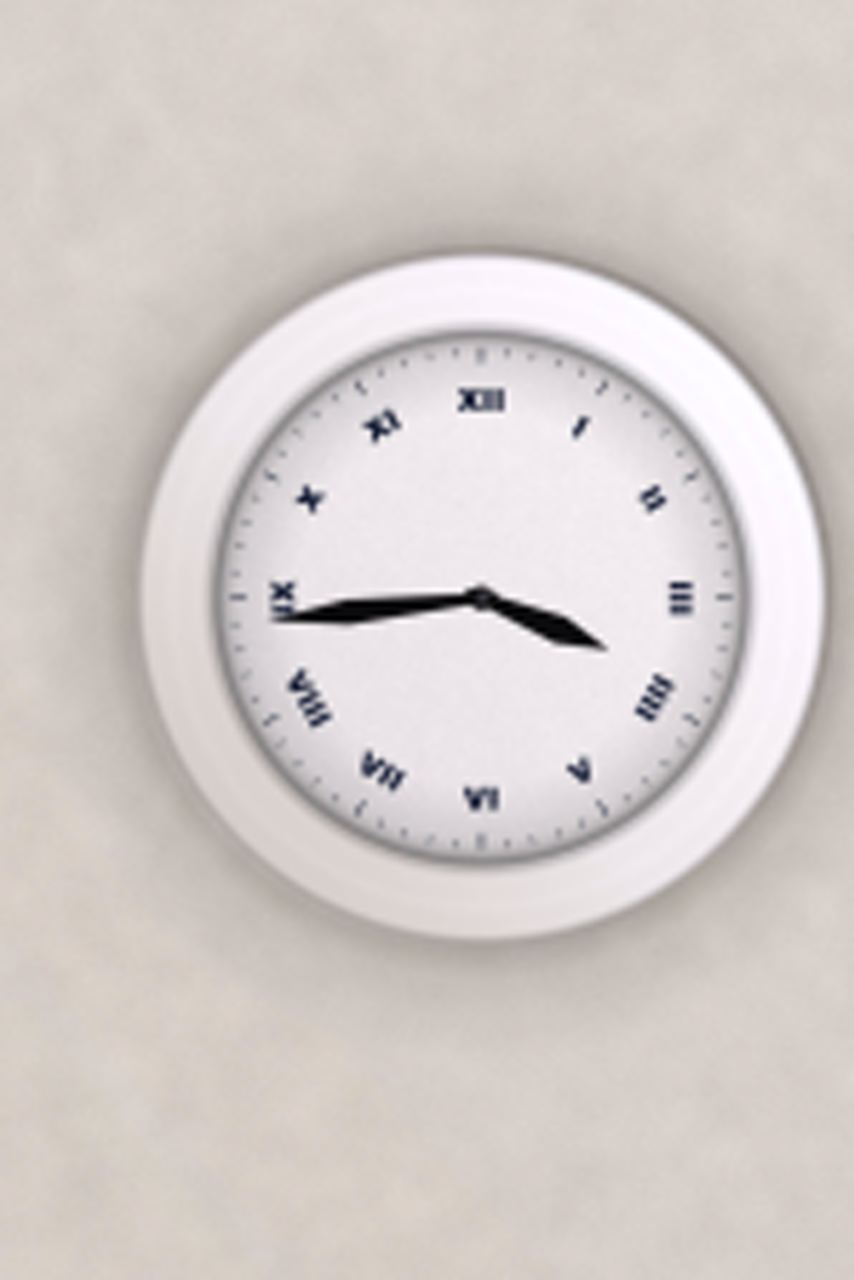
3:44
